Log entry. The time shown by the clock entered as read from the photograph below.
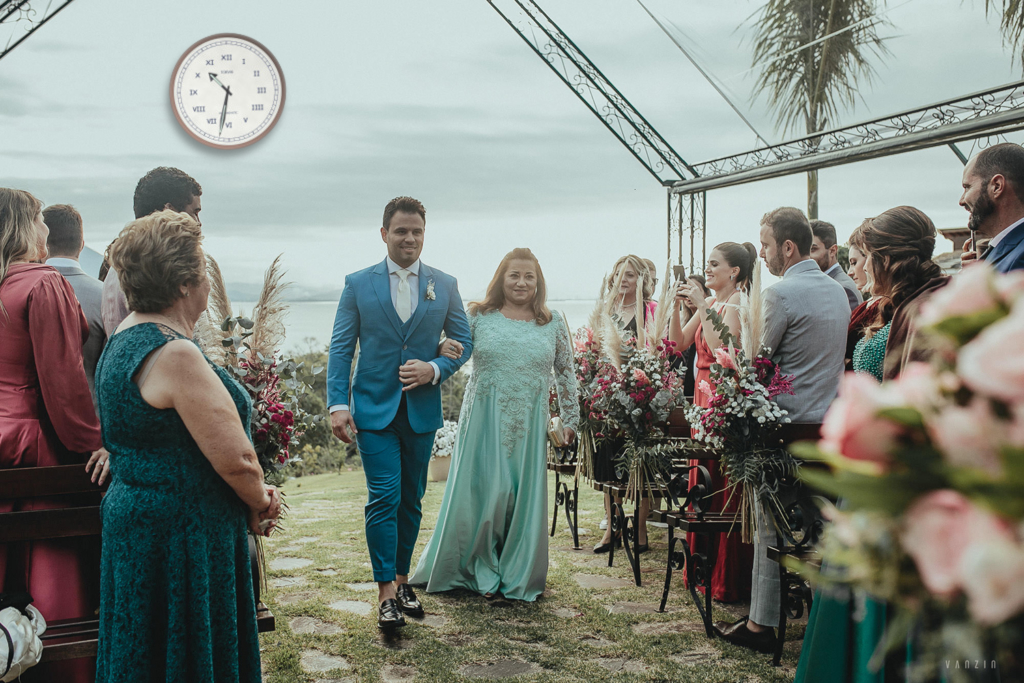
10:32
